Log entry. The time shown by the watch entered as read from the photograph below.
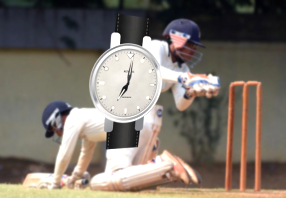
7:01
